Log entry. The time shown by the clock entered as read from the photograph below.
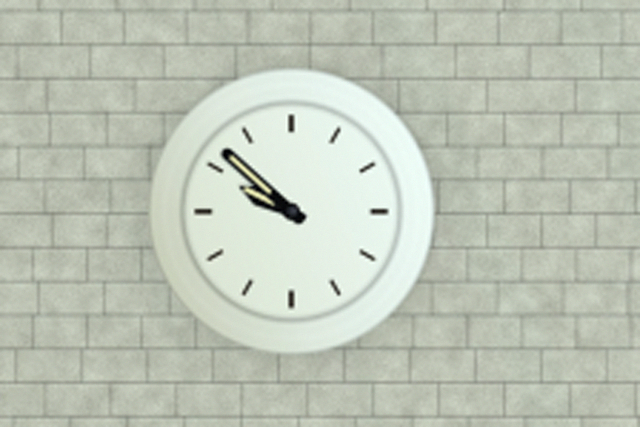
9:52
